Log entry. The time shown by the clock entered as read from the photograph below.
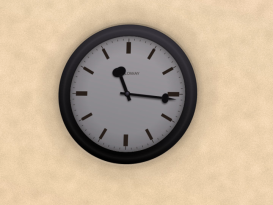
11:16
